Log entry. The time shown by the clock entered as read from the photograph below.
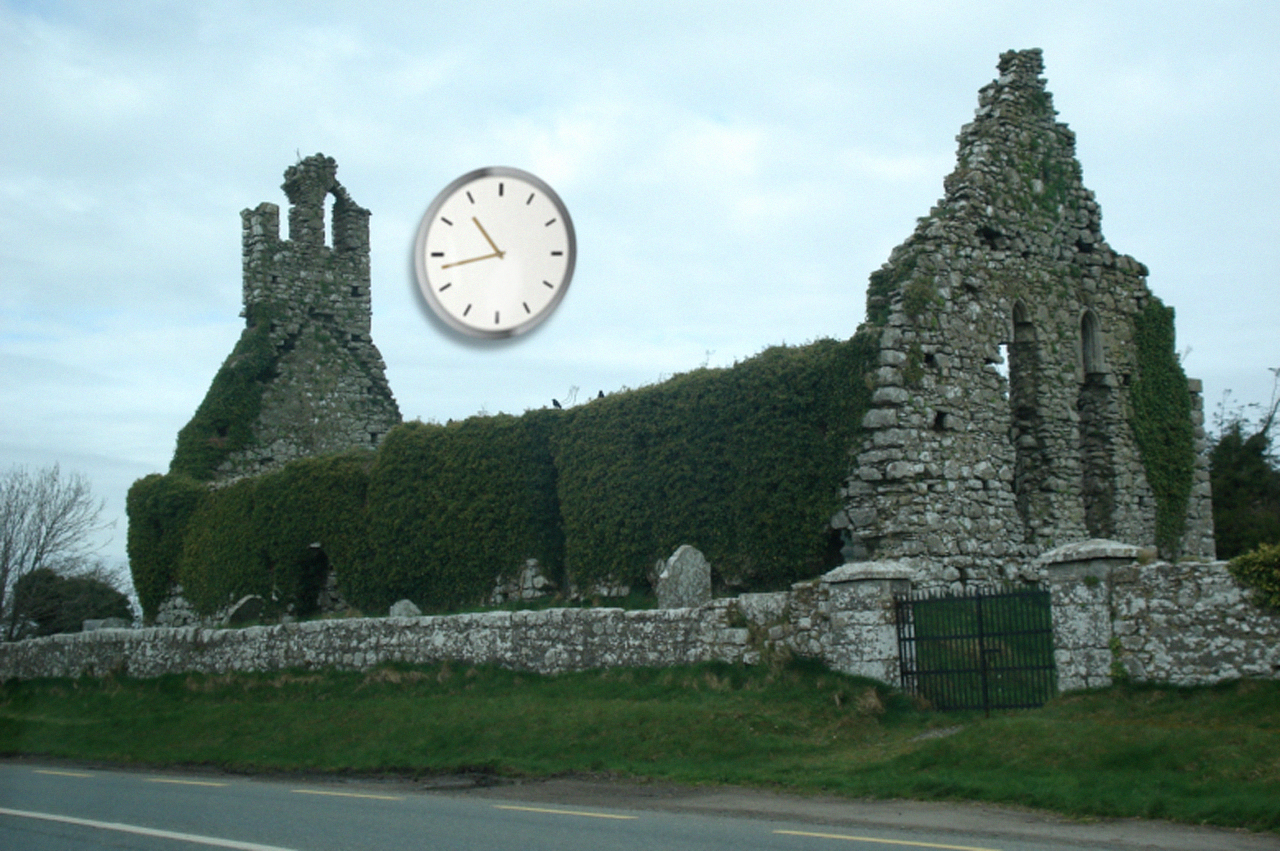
10:43
